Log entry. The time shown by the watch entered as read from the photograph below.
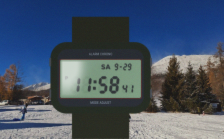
11:58:41
